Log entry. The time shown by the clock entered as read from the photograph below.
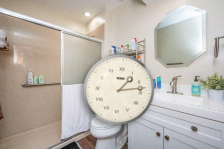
1:13
